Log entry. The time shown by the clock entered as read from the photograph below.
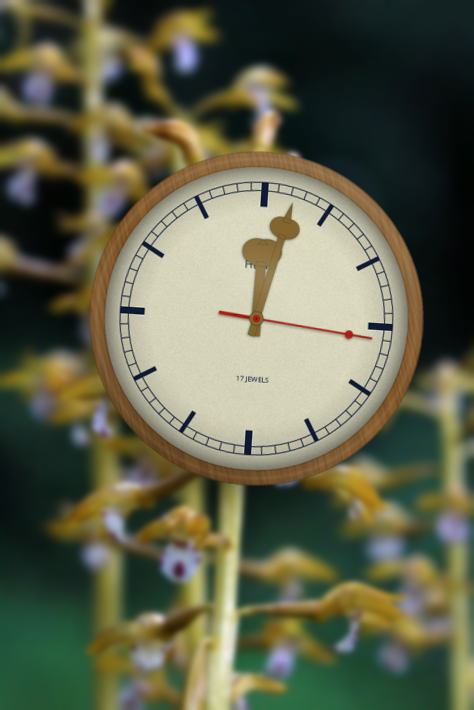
12:02:16
